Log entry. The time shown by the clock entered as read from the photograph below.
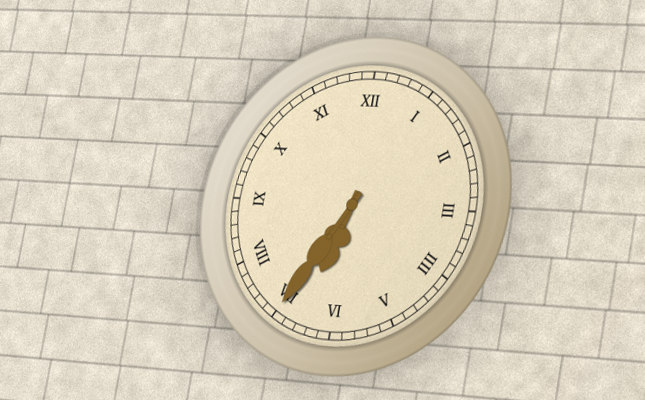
6:35
